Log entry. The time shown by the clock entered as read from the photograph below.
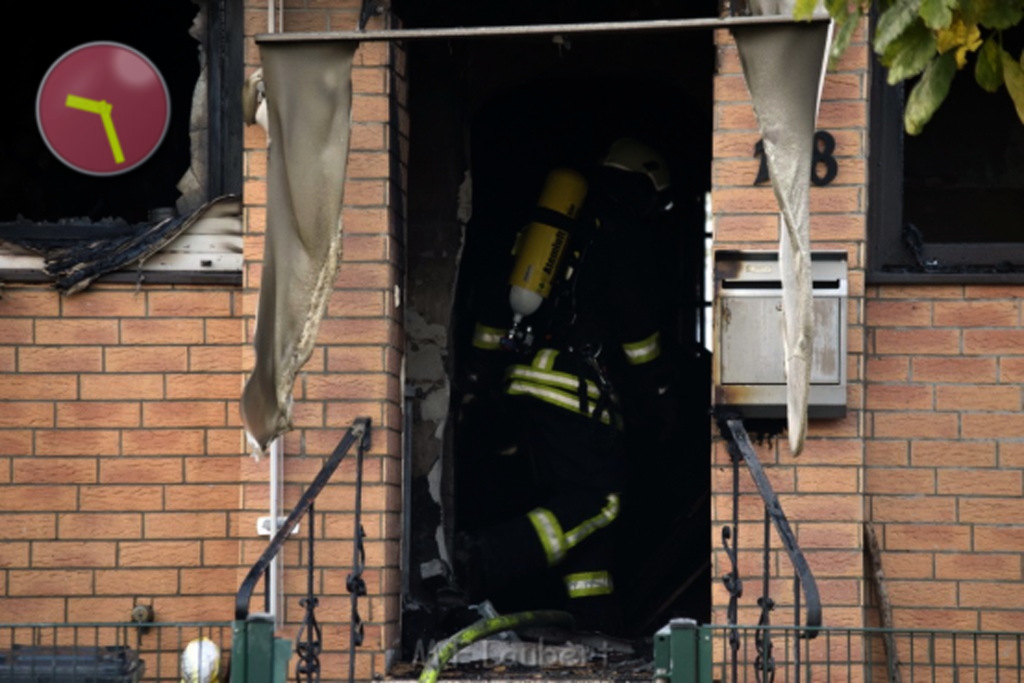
9:27
